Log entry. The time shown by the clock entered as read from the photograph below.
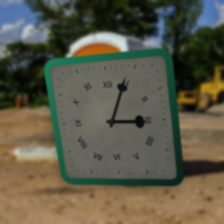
3:04
